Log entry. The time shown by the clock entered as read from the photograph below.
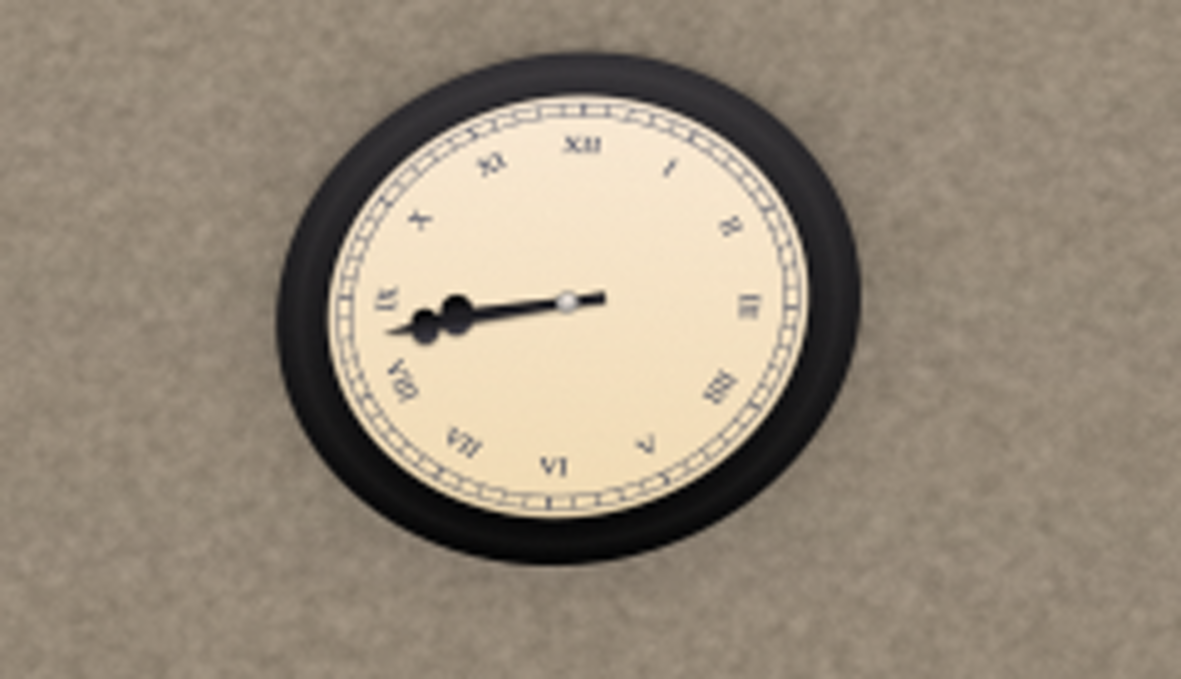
8:43
